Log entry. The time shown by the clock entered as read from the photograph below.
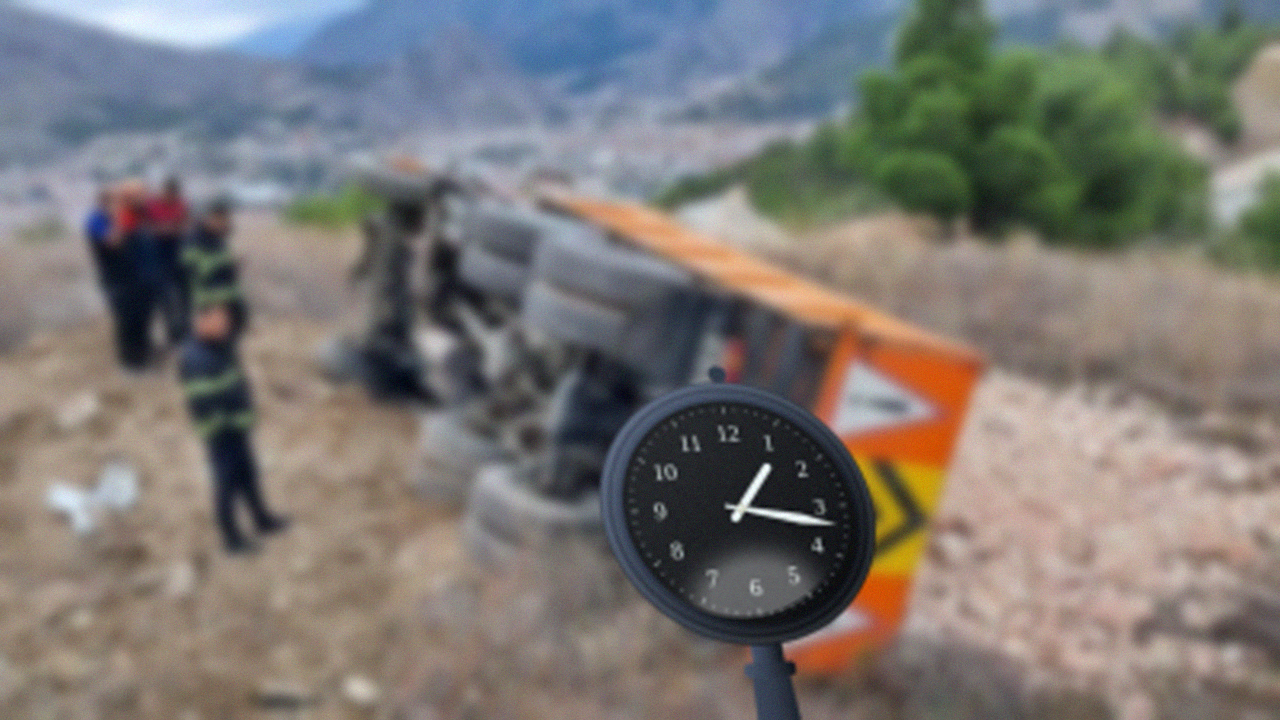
1:17
